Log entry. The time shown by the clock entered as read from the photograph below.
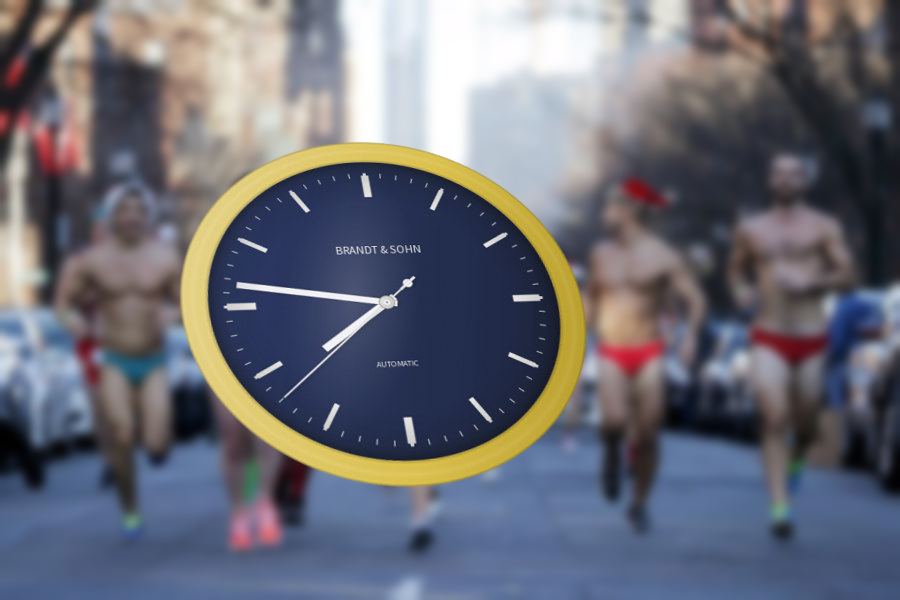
7:46:38
